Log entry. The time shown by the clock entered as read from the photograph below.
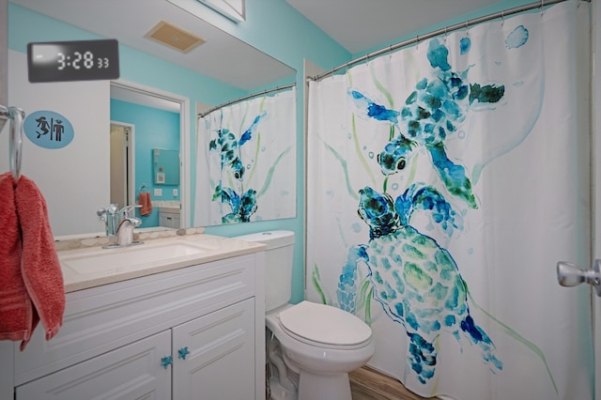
3:28:33
